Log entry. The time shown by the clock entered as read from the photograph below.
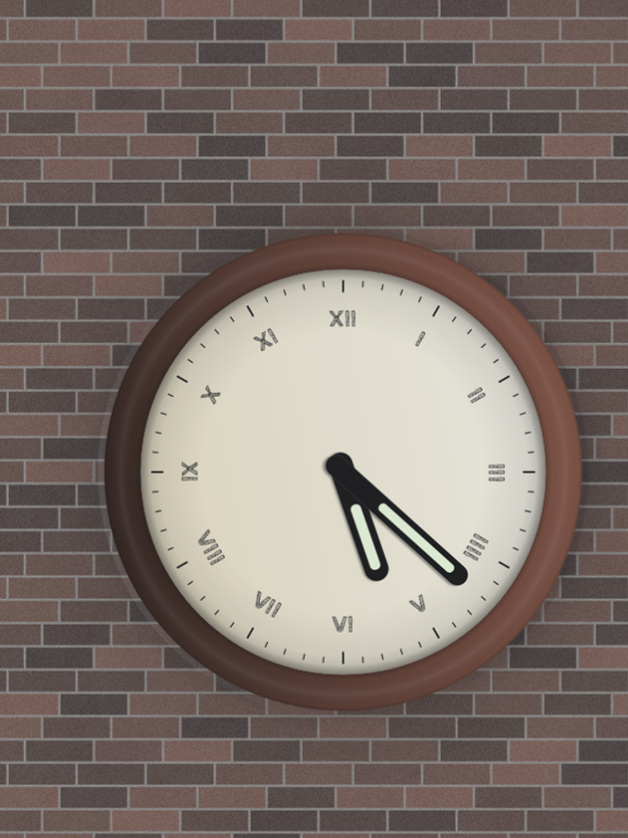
5:22
